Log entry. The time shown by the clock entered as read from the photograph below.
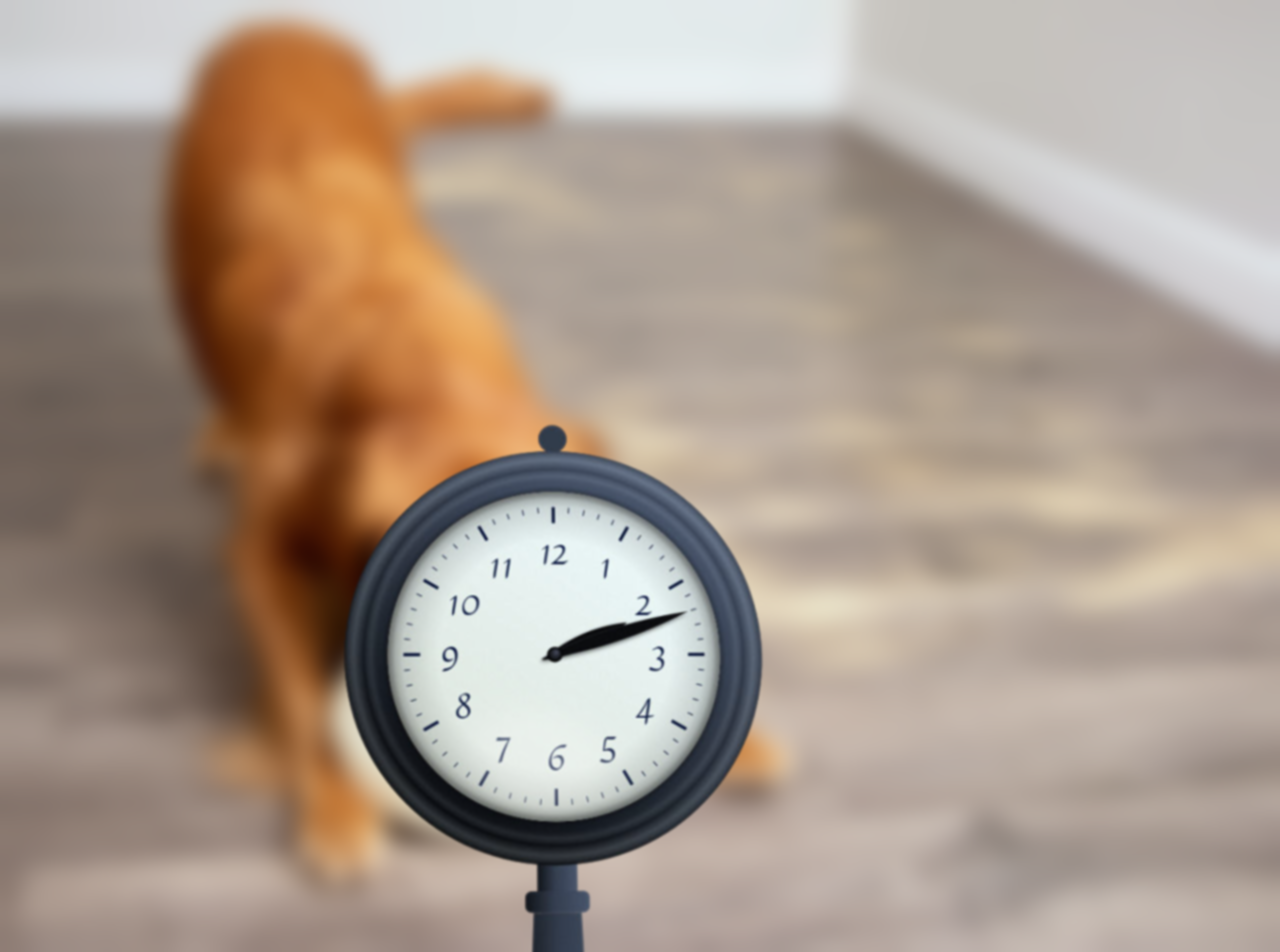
2:12
